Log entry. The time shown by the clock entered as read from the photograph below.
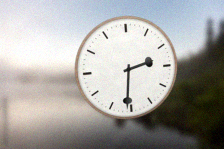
2:31
